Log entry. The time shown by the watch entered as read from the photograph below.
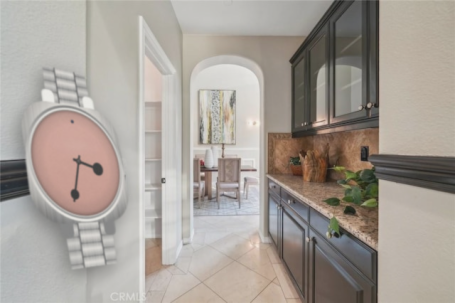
3:33
